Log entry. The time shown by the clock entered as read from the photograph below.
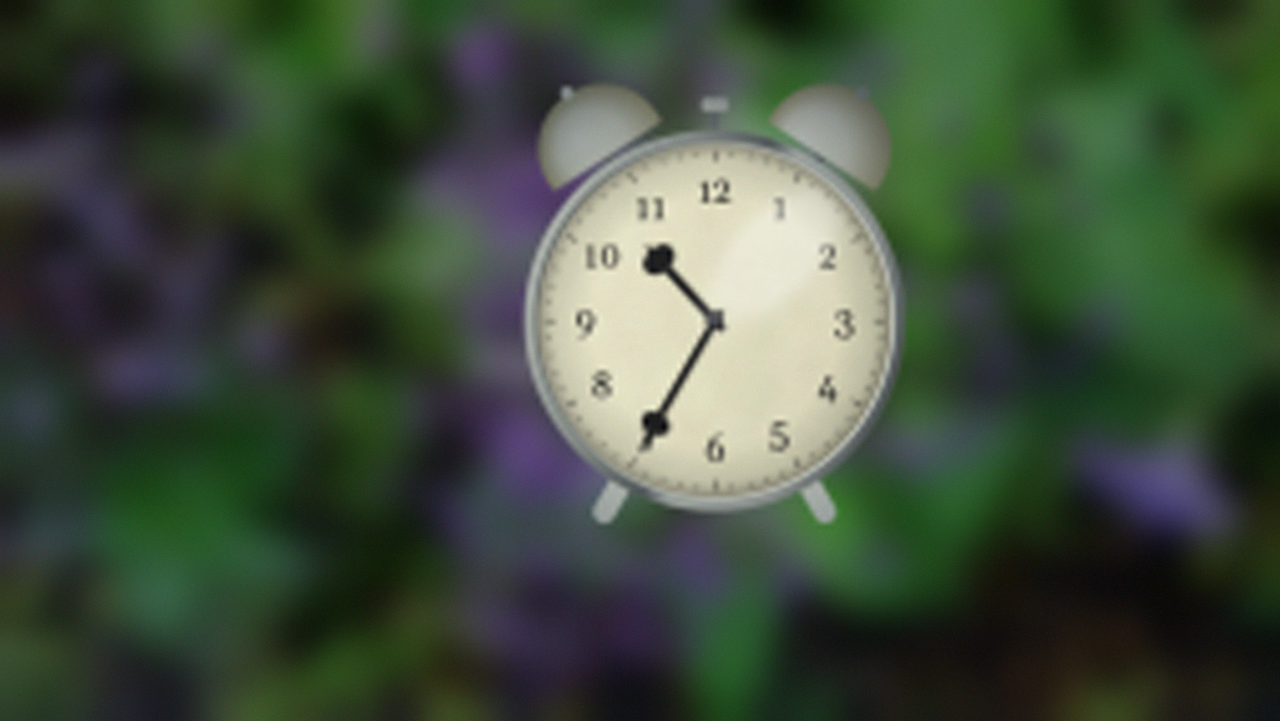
10:35
